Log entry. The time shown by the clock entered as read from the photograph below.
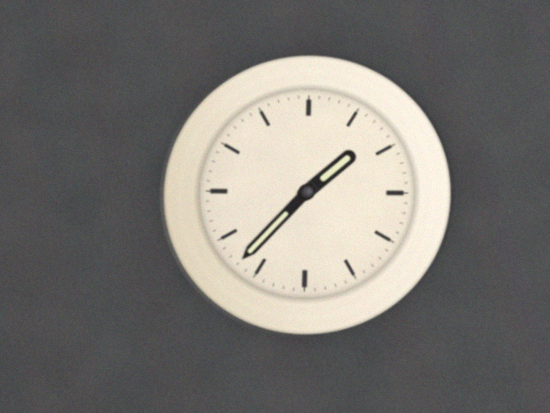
1:37
